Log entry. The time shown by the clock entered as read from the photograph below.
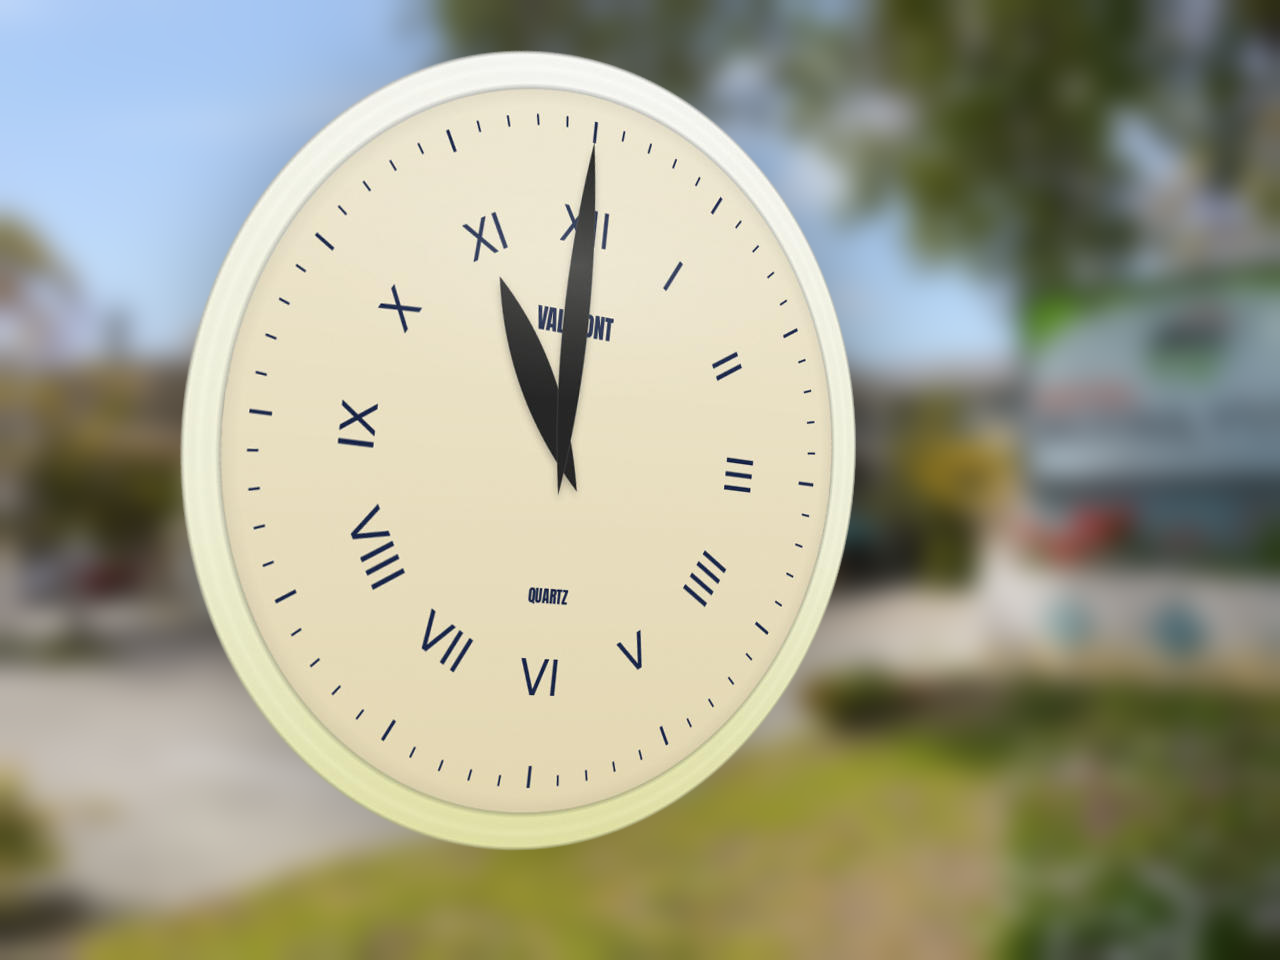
11:00
